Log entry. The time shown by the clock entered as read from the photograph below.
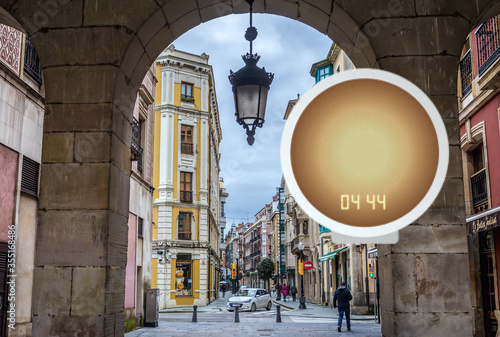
4:44
